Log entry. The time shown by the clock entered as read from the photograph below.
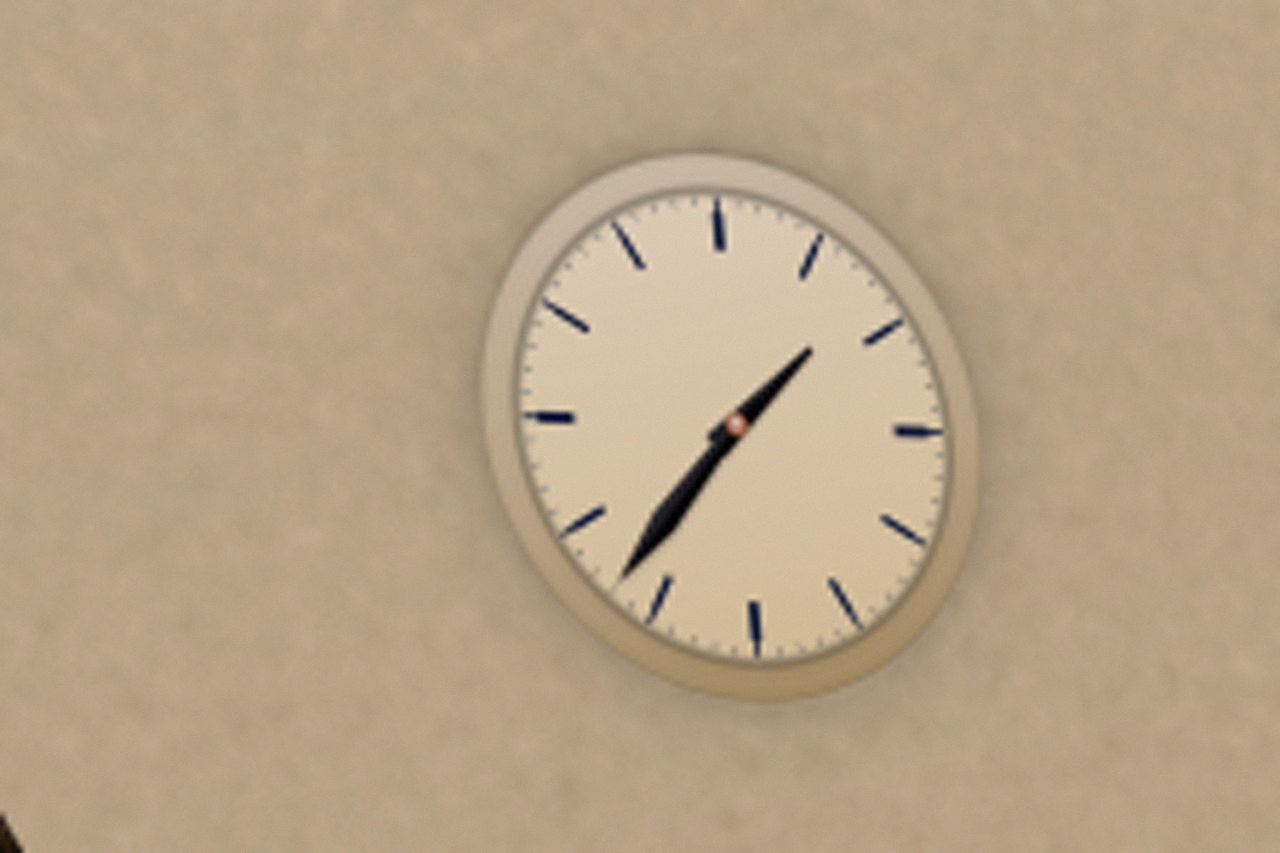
1:37
